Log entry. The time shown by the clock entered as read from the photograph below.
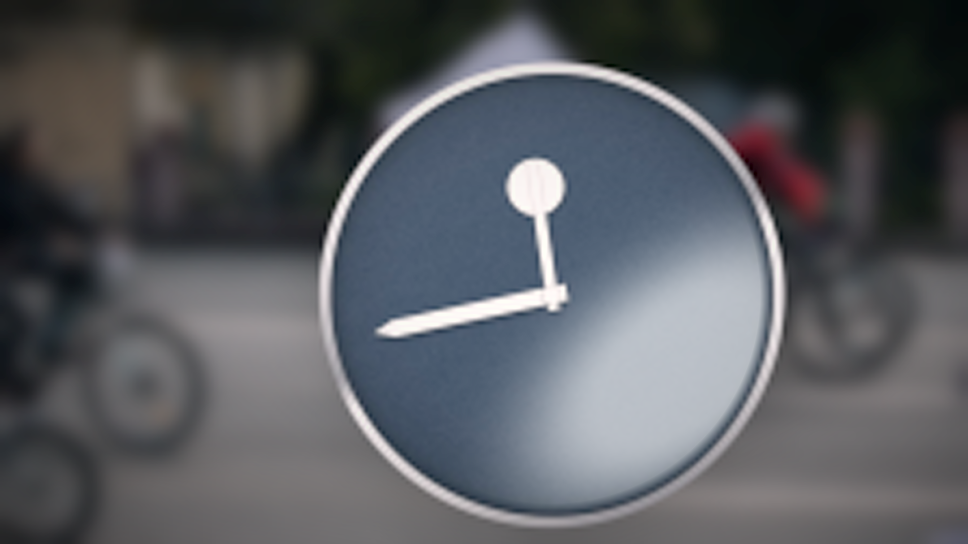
11:43
